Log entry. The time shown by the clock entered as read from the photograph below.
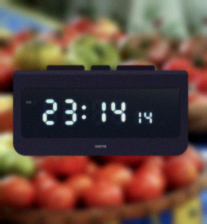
23:14:14
